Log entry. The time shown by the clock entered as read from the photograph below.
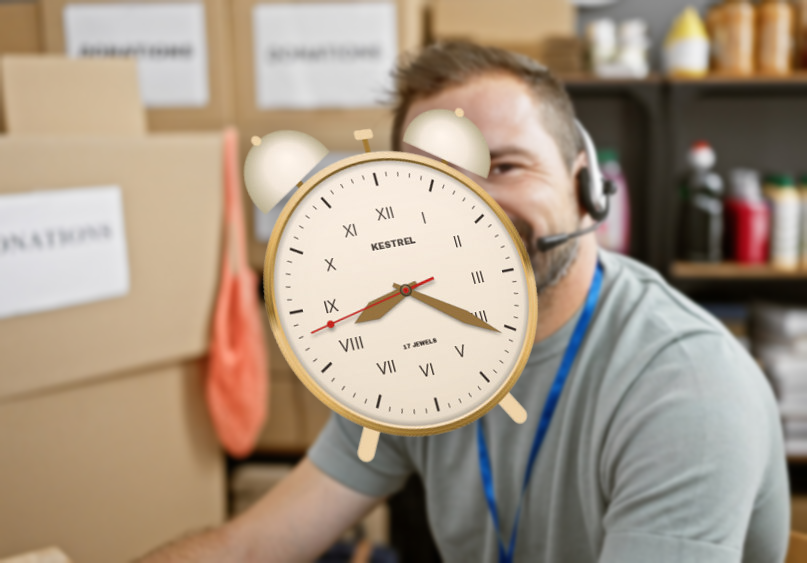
8:20:43
